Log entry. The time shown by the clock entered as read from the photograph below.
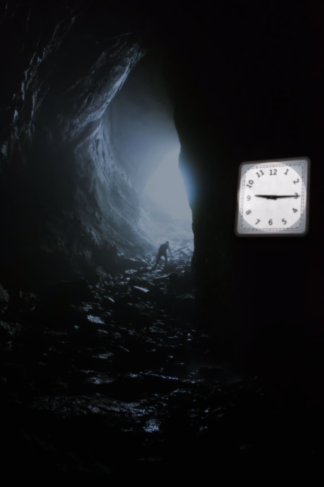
9:15
